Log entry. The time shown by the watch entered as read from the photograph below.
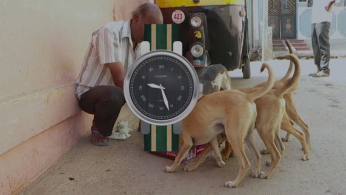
9:27
